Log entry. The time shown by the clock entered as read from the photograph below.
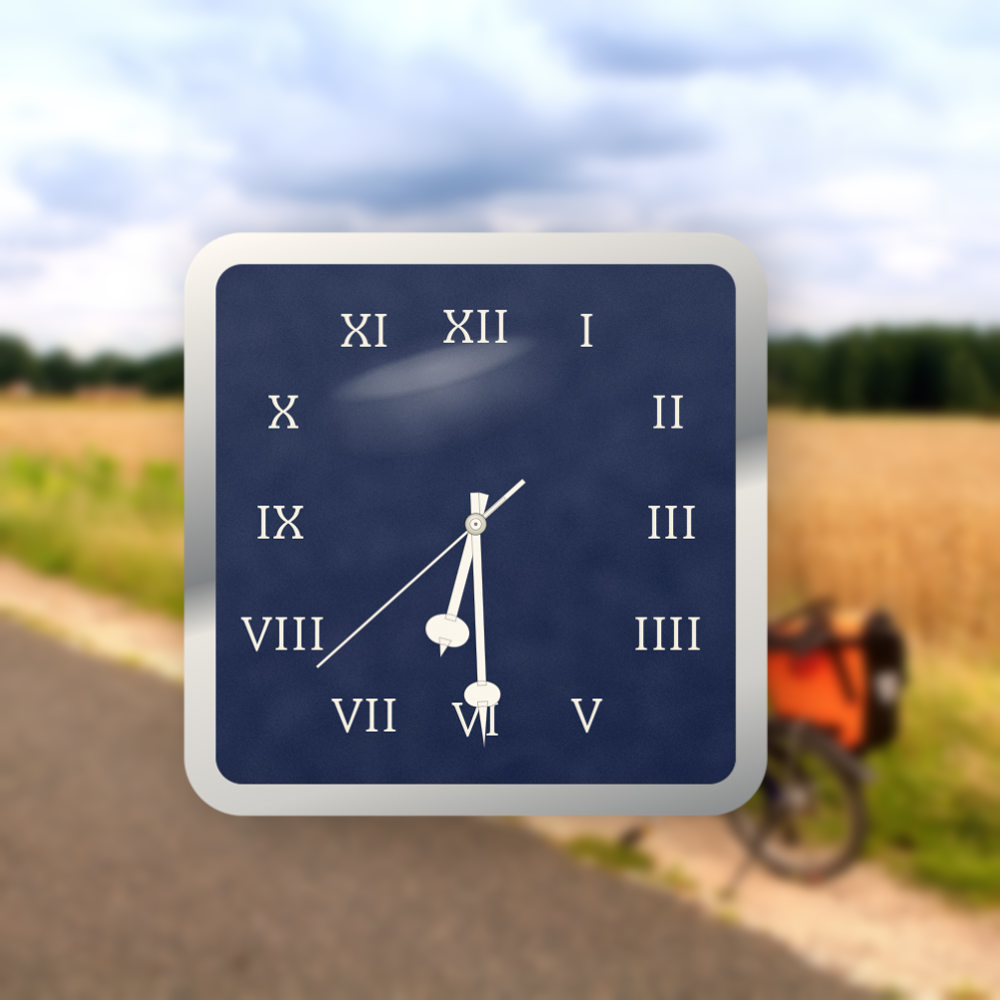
6:29:38
